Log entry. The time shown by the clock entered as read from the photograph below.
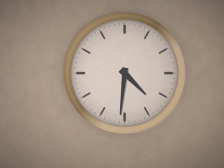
4:31
